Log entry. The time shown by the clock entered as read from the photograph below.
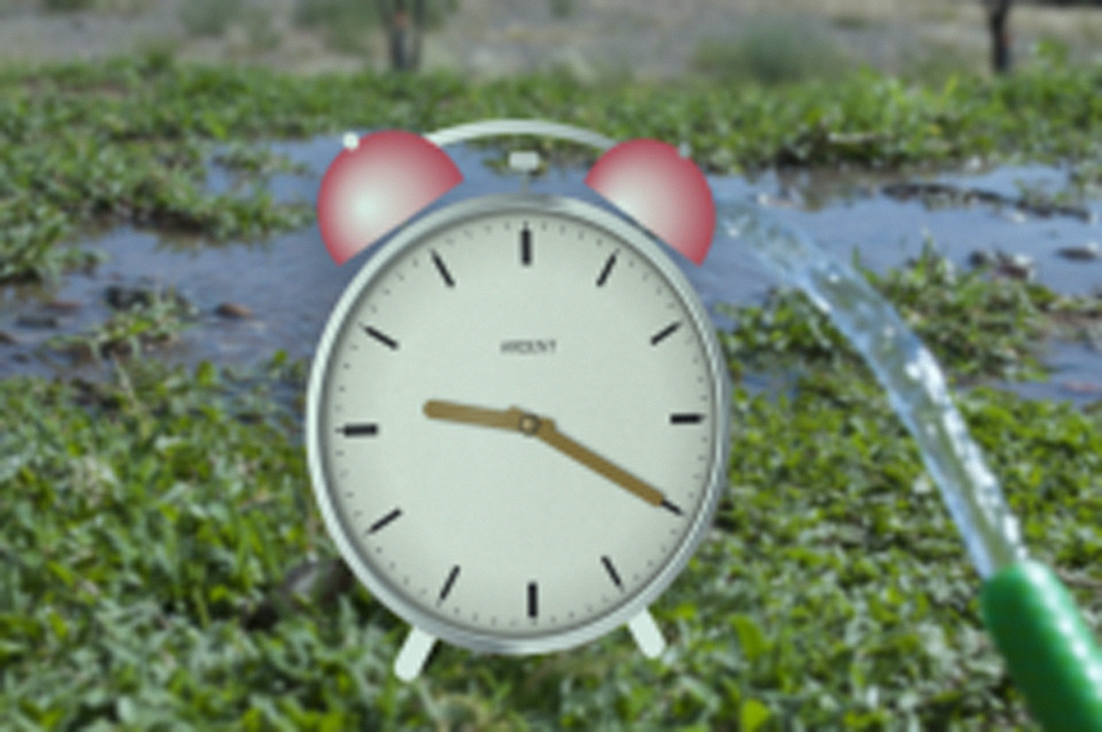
9:20
